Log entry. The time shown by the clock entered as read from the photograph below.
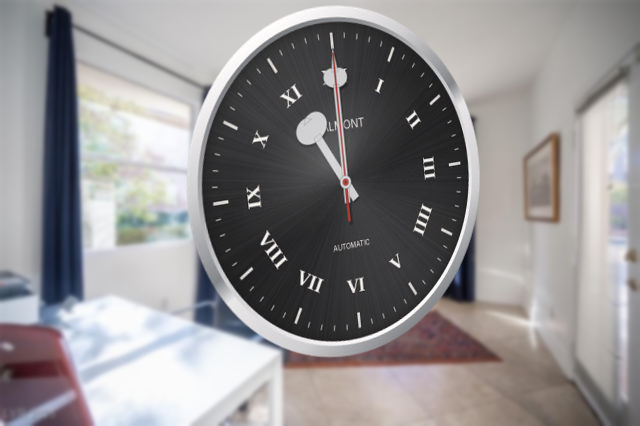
11:00:00
